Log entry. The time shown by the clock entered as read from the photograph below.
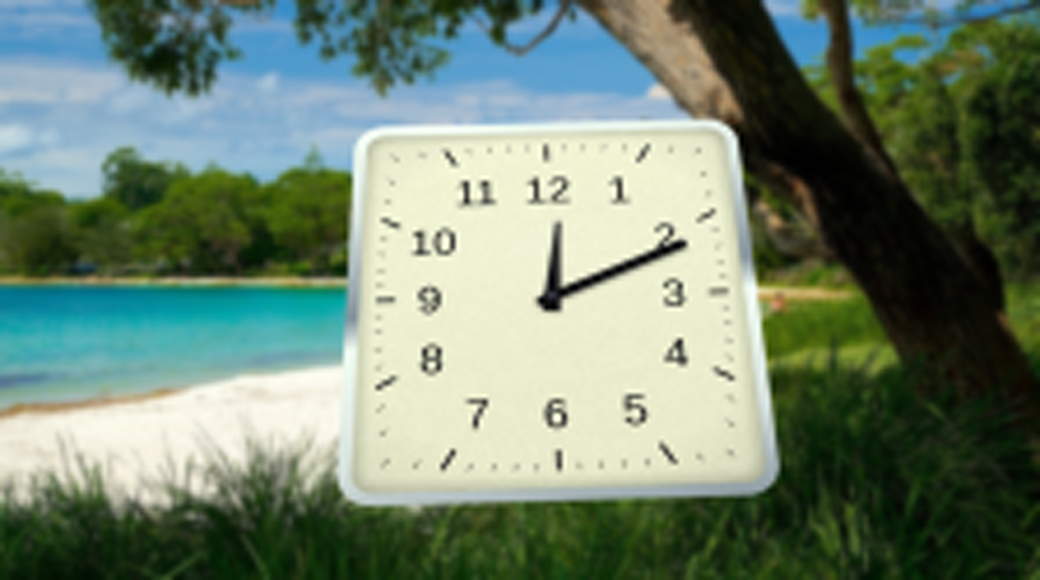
12:11
